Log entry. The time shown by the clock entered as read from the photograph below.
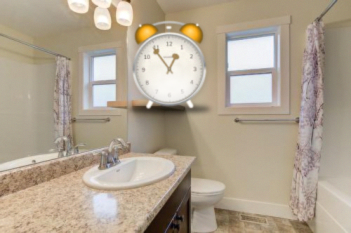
12:54
